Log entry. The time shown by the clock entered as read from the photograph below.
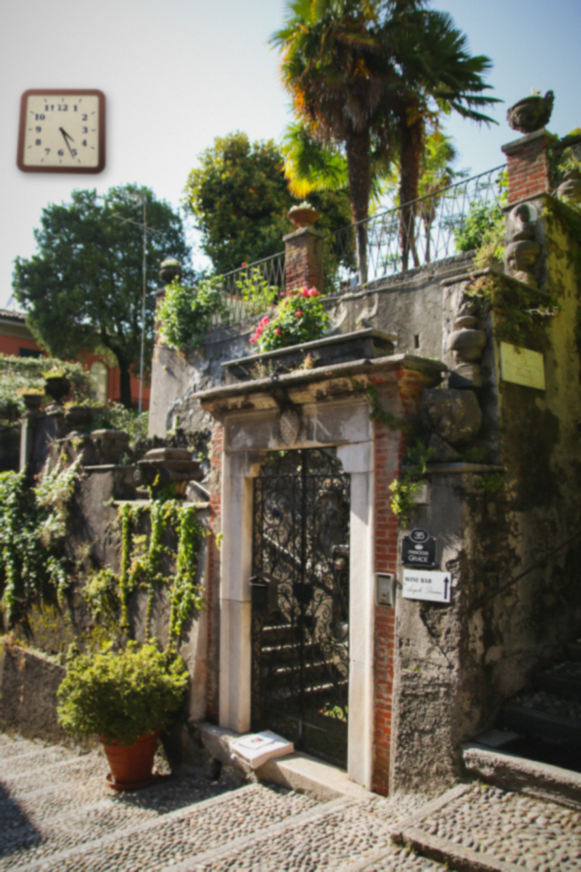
4:26
